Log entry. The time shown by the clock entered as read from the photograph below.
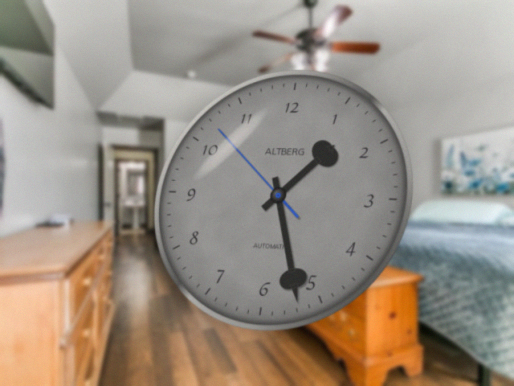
1:26:52
